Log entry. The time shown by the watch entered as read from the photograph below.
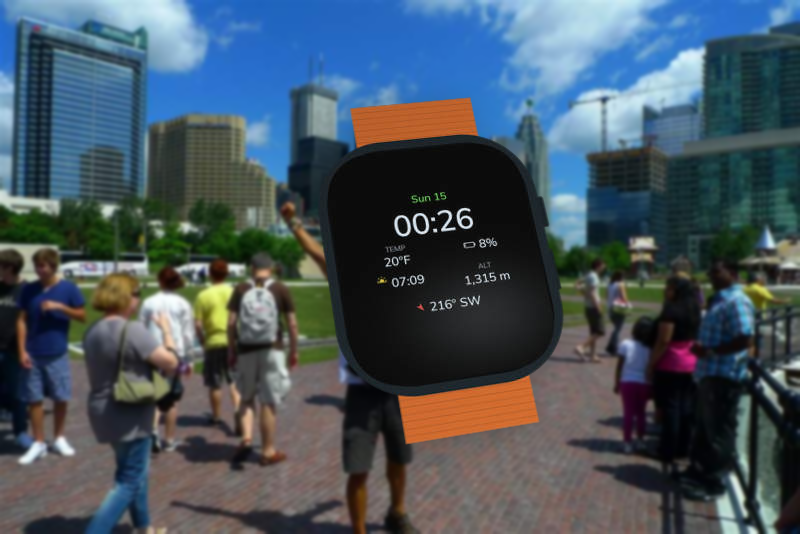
0:26
